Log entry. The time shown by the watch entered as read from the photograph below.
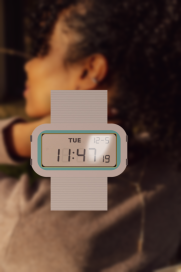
11:47:19
